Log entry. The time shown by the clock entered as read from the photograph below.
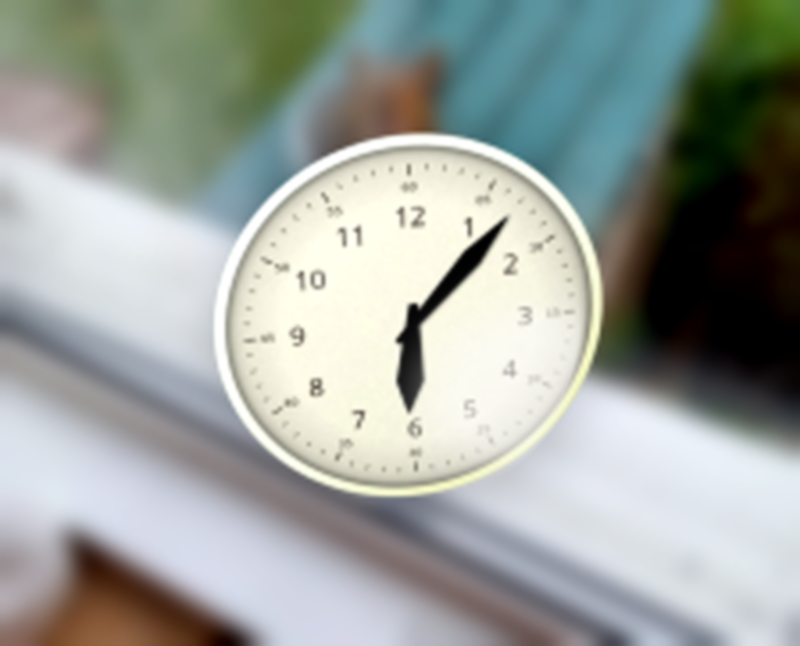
6:07
